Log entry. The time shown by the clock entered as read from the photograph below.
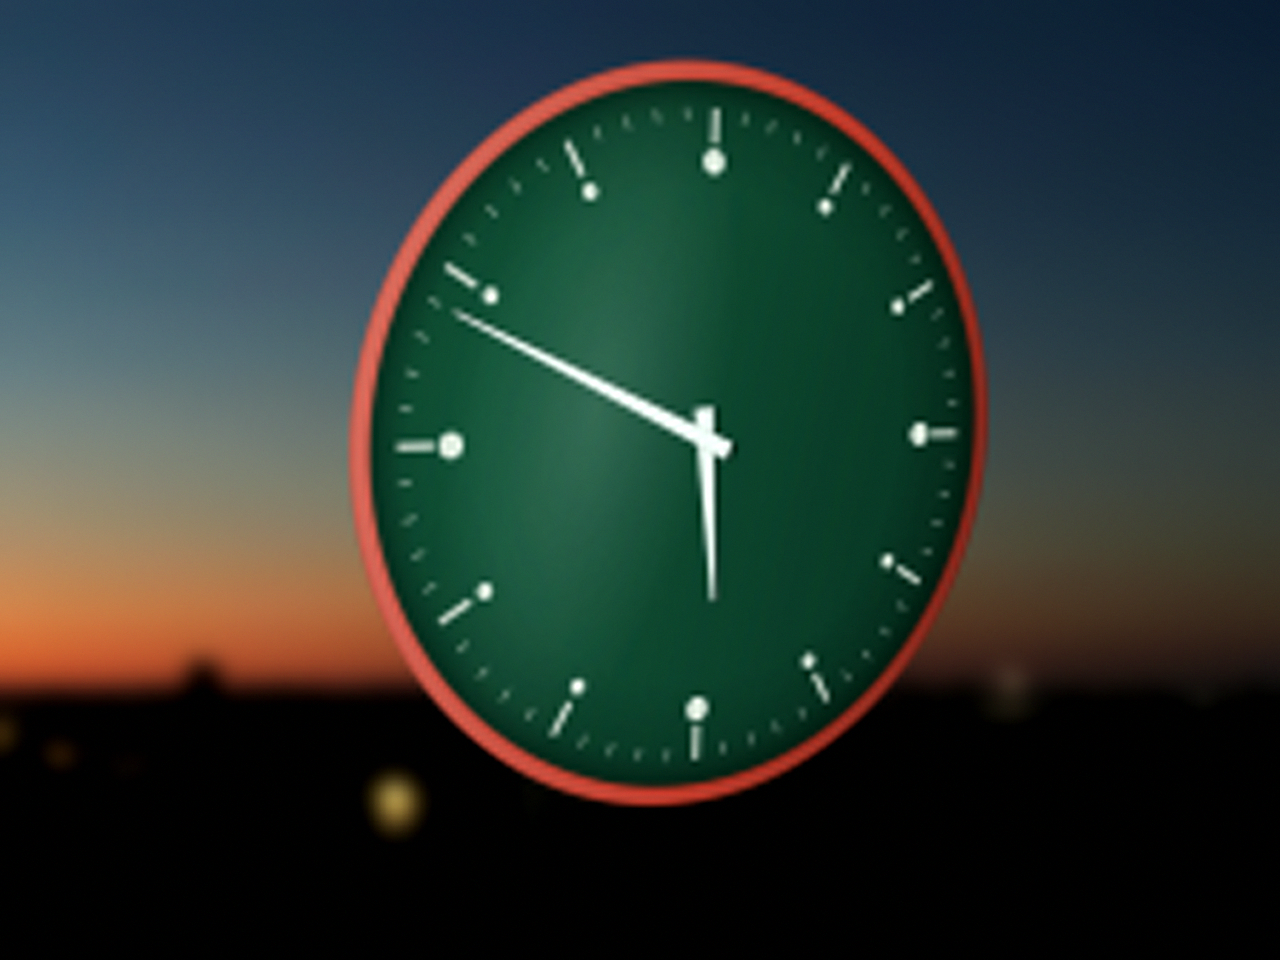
5:49
